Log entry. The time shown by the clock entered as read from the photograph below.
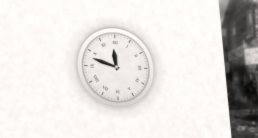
11:48
